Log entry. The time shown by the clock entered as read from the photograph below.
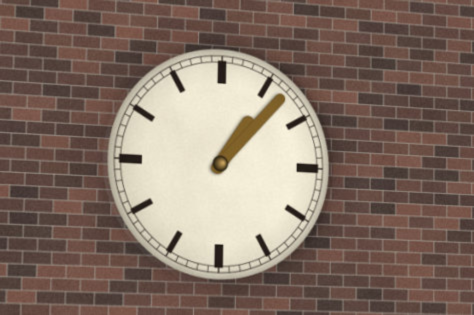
1:07
